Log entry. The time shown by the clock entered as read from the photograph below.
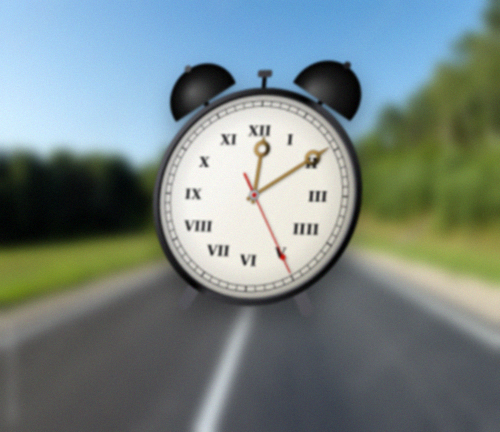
12:09:25
